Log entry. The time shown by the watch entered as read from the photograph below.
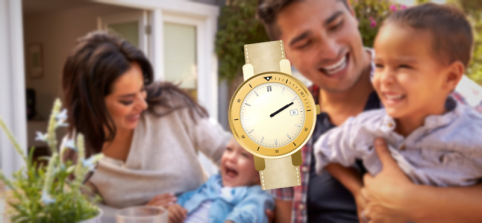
2:11
